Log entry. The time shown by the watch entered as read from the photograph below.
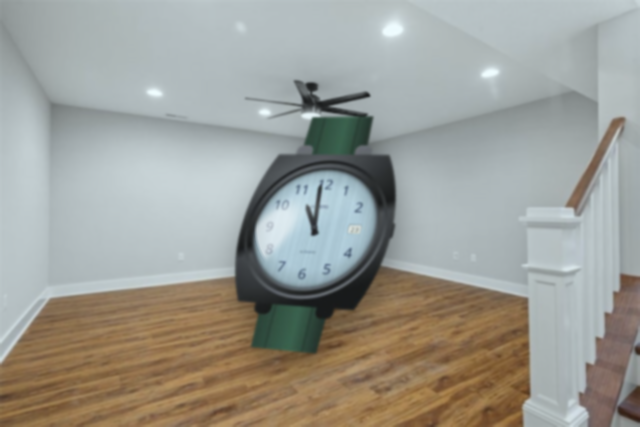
10:59
